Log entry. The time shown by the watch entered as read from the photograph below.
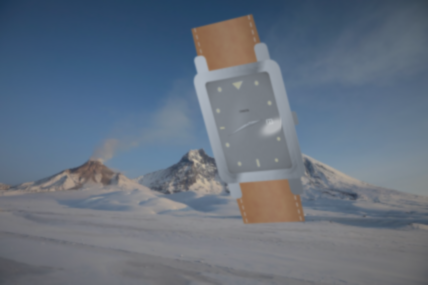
2:42
